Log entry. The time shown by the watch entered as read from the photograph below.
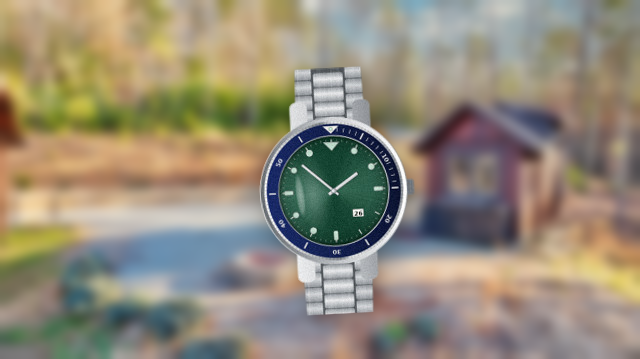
1:52
